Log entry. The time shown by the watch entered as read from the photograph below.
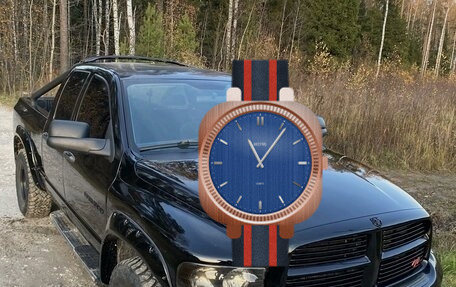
11:06
